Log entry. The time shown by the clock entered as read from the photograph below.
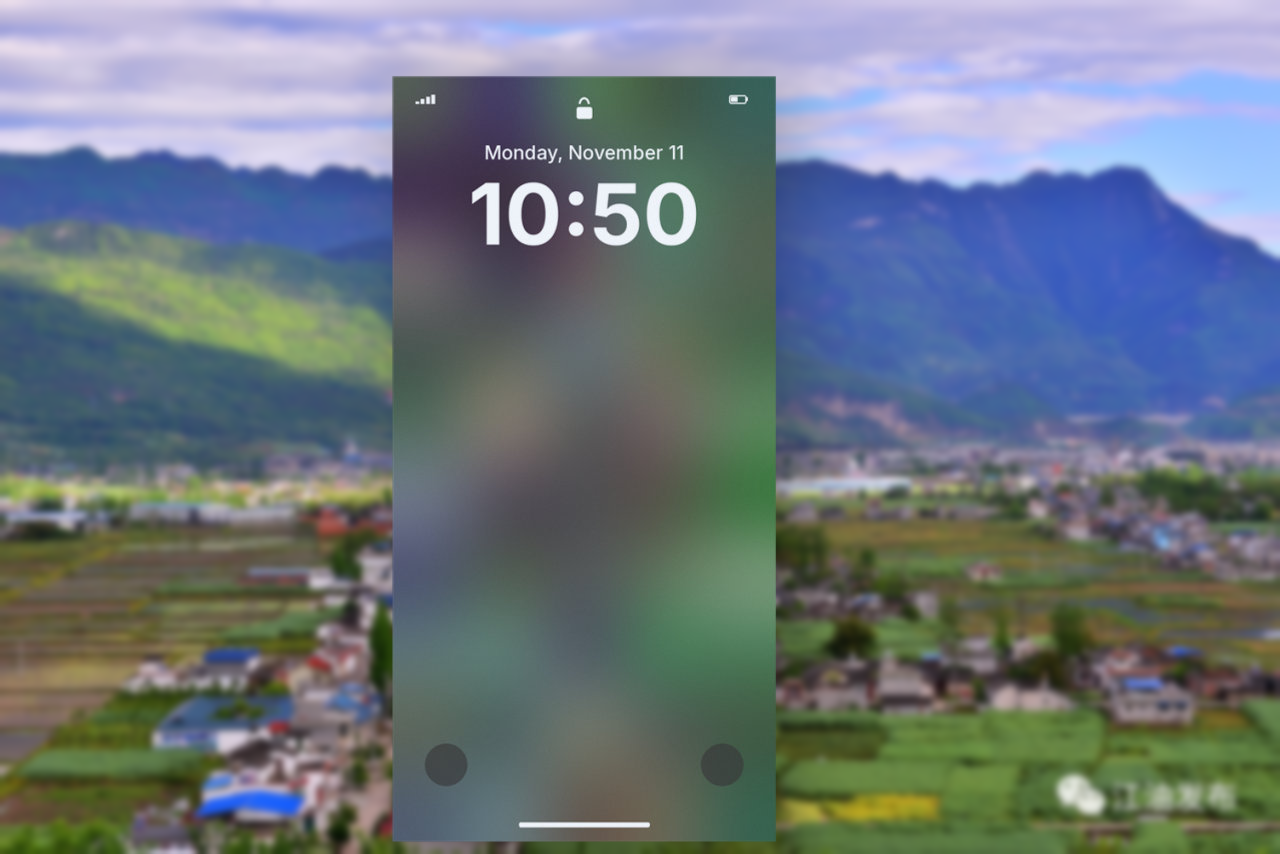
10:50
